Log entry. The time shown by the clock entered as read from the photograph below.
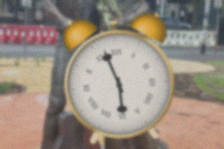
5:57
